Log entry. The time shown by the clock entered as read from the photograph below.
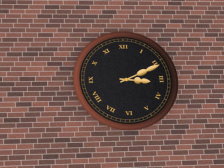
3:11
